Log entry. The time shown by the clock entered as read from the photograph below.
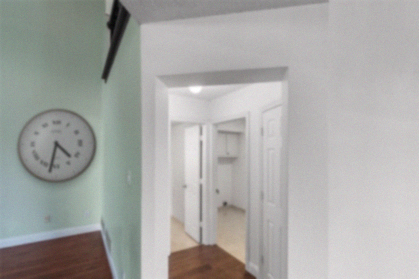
4:32
